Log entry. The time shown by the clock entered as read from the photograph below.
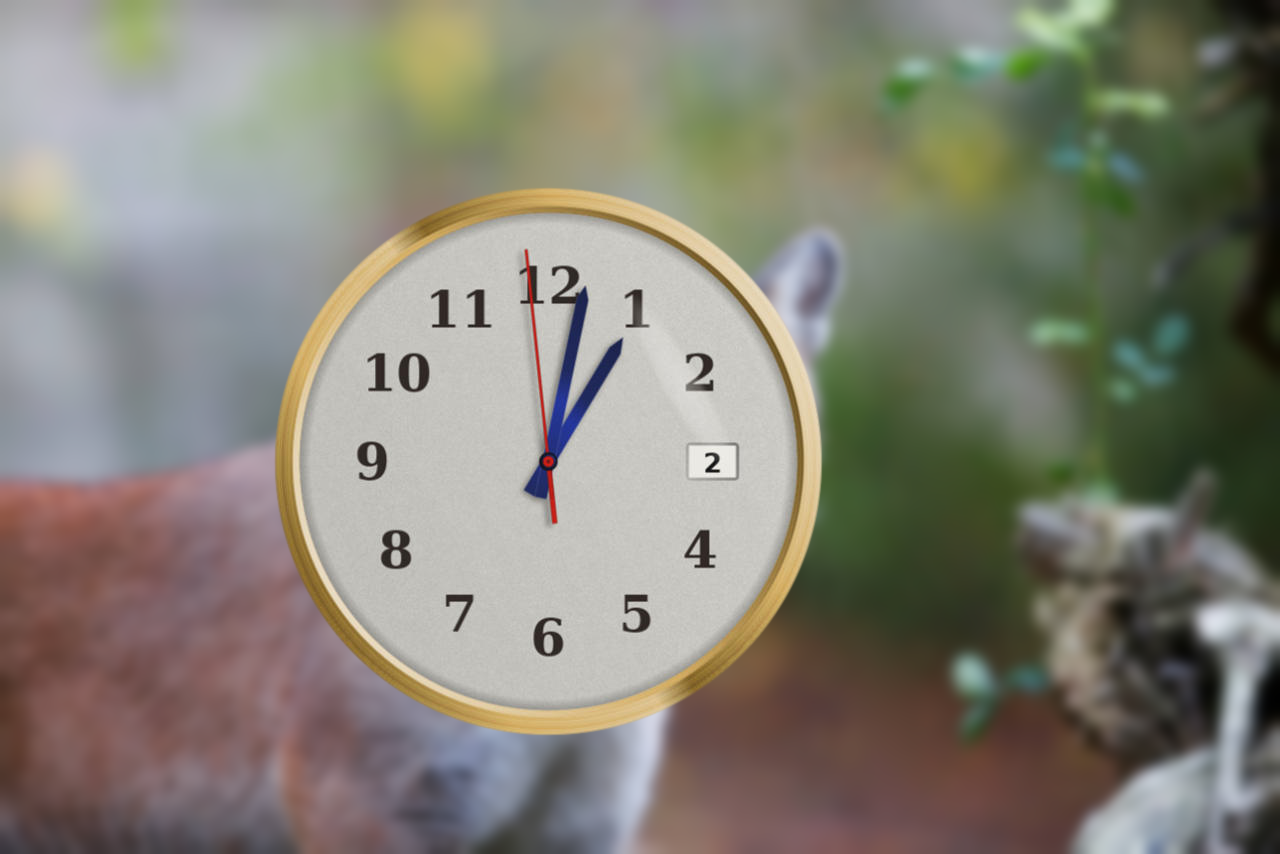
1:01:59
